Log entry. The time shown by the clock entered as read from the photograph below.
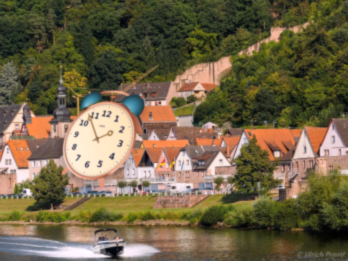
1:53
